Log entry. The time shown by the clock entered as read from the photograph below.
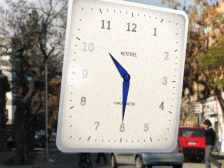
10:30
